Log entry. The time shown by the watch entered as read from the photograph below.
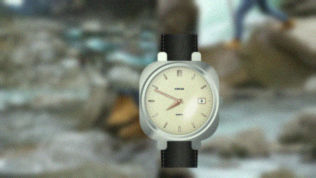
7:49
